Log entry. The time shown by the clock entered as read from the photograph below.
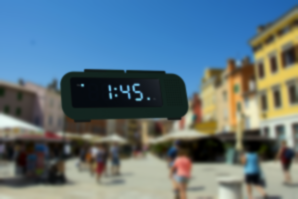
1:45
